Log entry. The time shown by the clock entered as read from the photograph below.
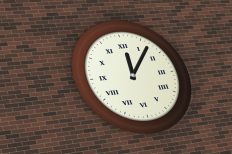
12:07
